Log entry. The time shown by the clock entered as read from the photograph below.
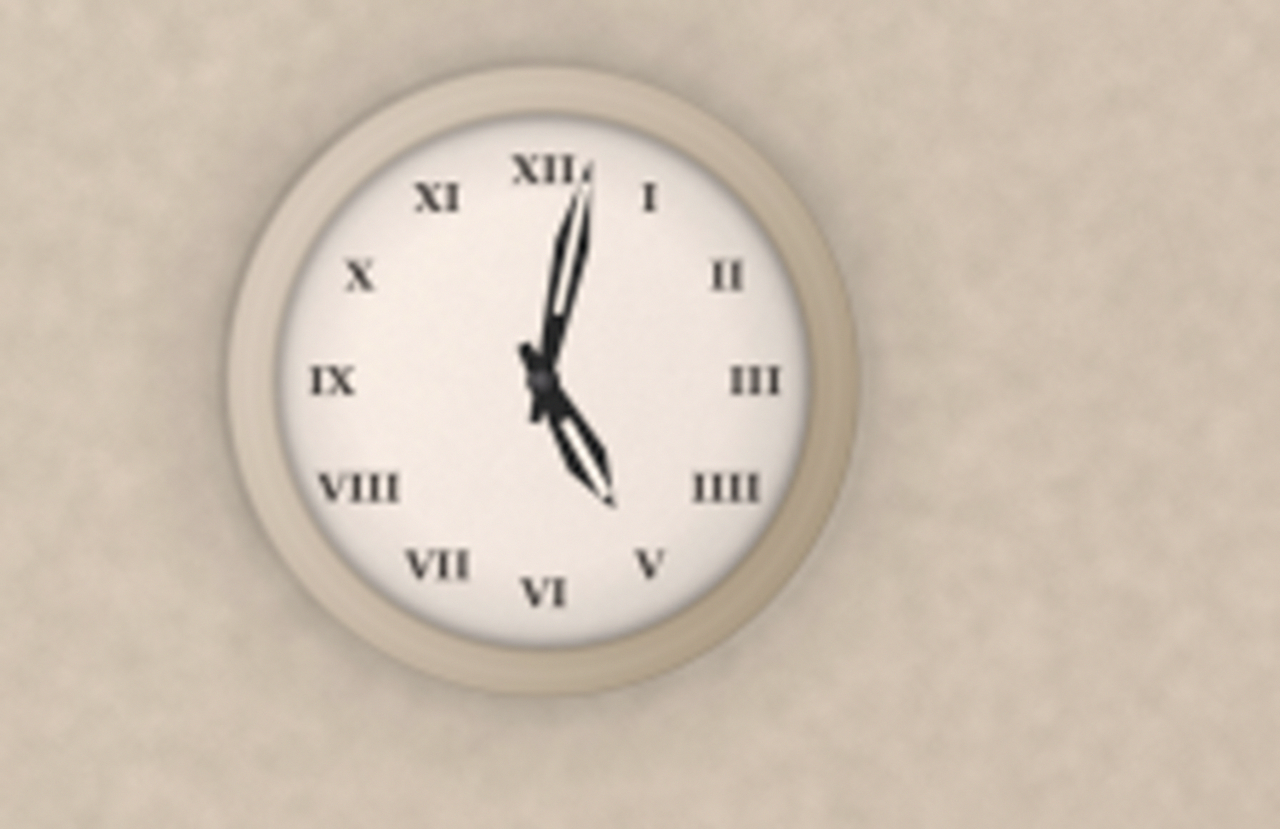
5:02
